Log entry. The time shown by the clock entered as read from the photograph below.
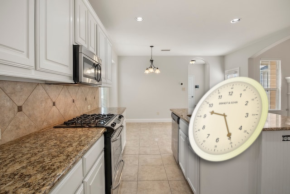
9:25
